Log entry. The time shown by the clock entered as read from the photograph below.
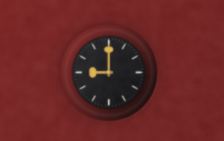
9:00
